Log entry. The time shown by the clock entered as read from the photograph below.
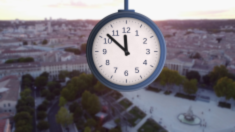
11:52
